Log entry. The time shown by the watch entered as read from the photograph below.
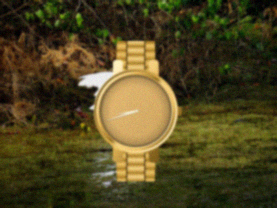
8:42
